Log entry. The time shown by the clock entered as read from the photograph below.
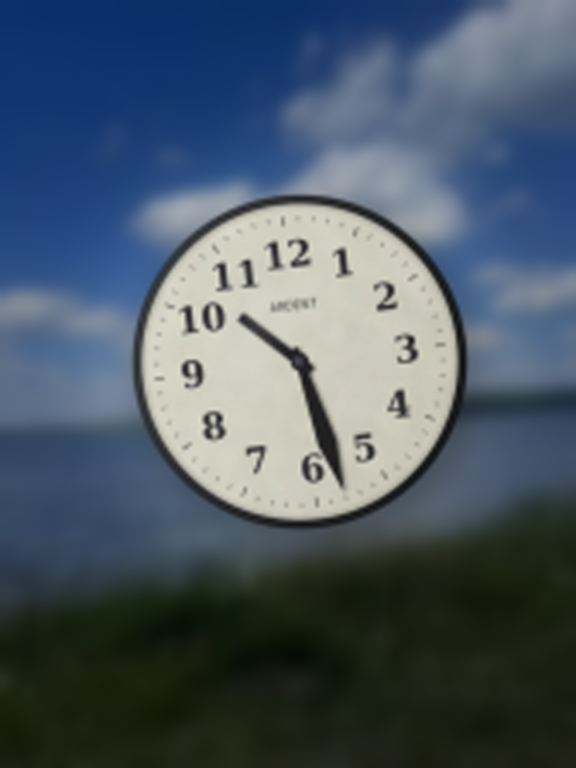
10:28
